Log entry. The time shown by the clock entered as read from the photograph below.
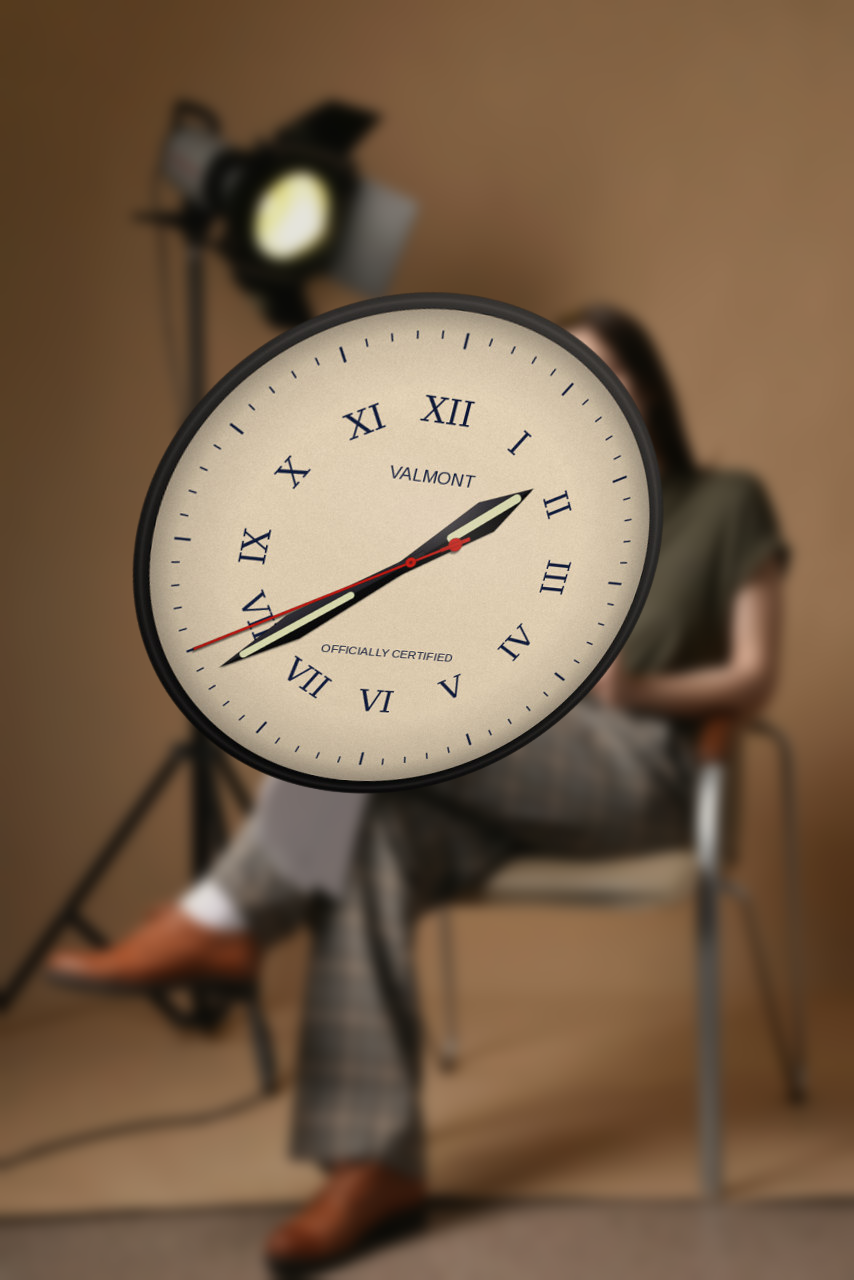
1:38:40
